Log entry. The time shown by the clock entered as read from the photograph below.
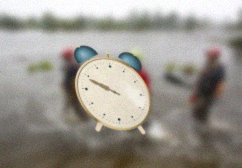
9:49
